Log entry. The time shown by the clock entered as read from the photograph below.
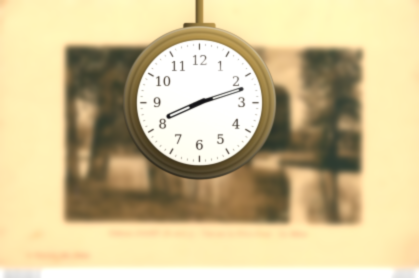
8:12
